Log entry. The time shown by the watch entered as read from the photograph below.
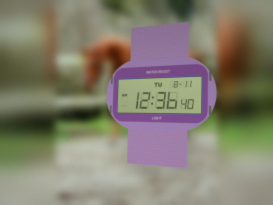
12:36:40
